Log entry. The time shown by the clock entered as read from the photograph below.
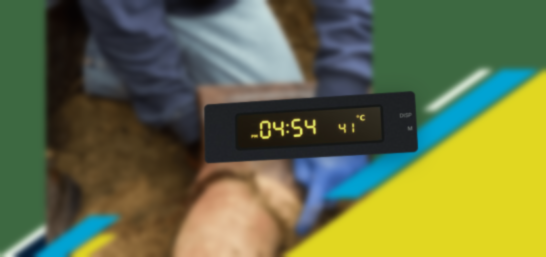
4:54
